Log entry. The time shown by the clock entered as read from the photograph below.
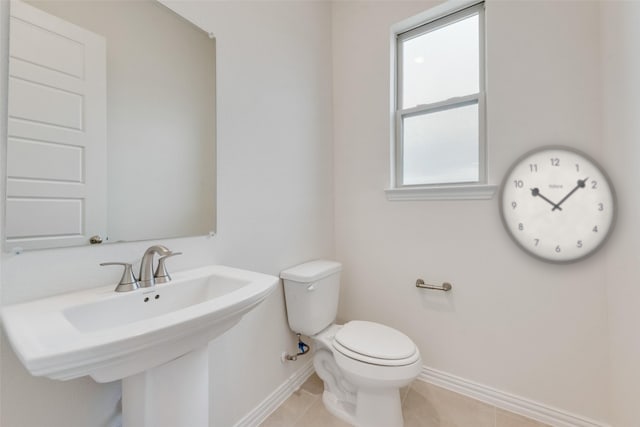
10:08
